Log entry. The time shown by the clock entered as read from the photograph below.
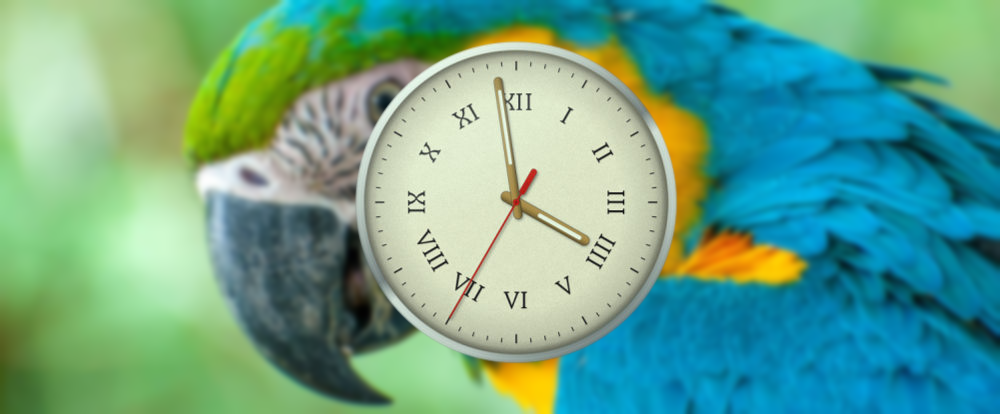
3:58:35
